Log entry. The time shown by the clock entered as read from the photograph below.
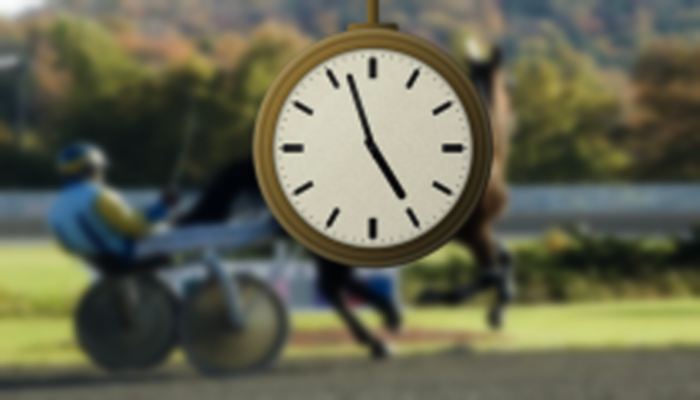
4:57
